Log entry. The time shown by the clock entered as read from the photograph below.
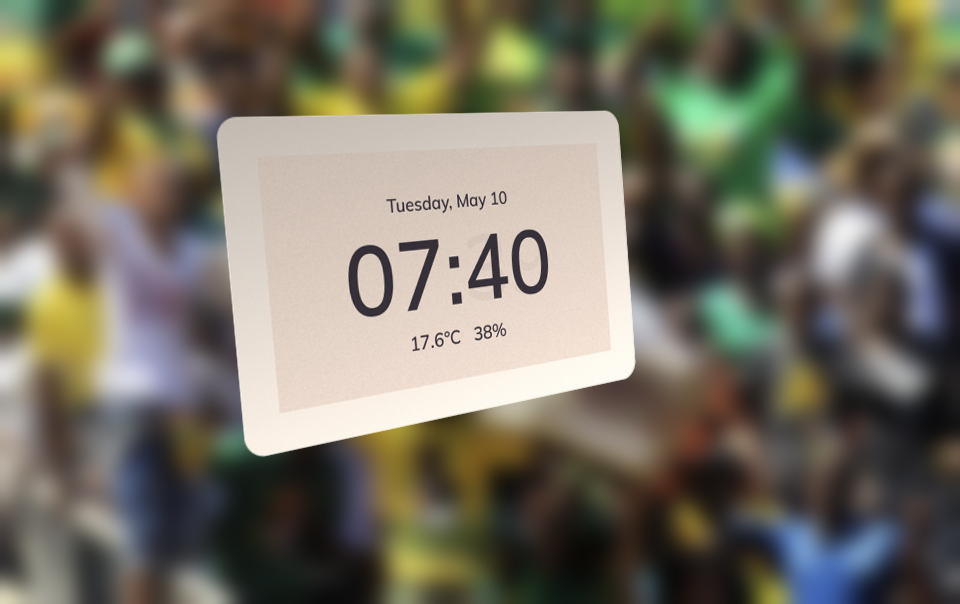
7:40
